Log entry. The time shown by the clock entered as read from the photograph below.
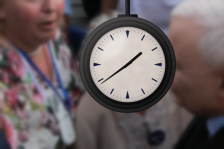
1:39
